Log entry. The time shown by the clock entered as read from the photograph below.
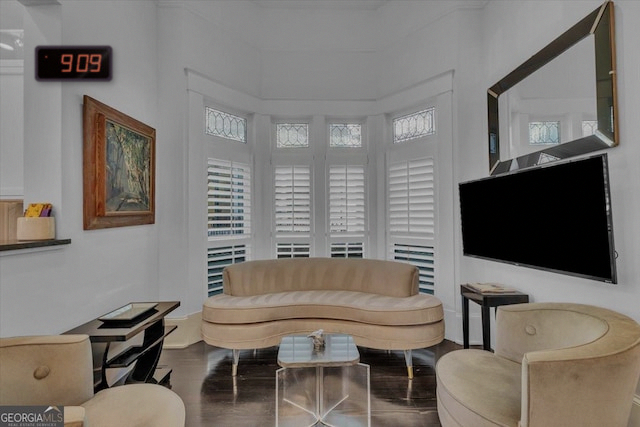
9:09
